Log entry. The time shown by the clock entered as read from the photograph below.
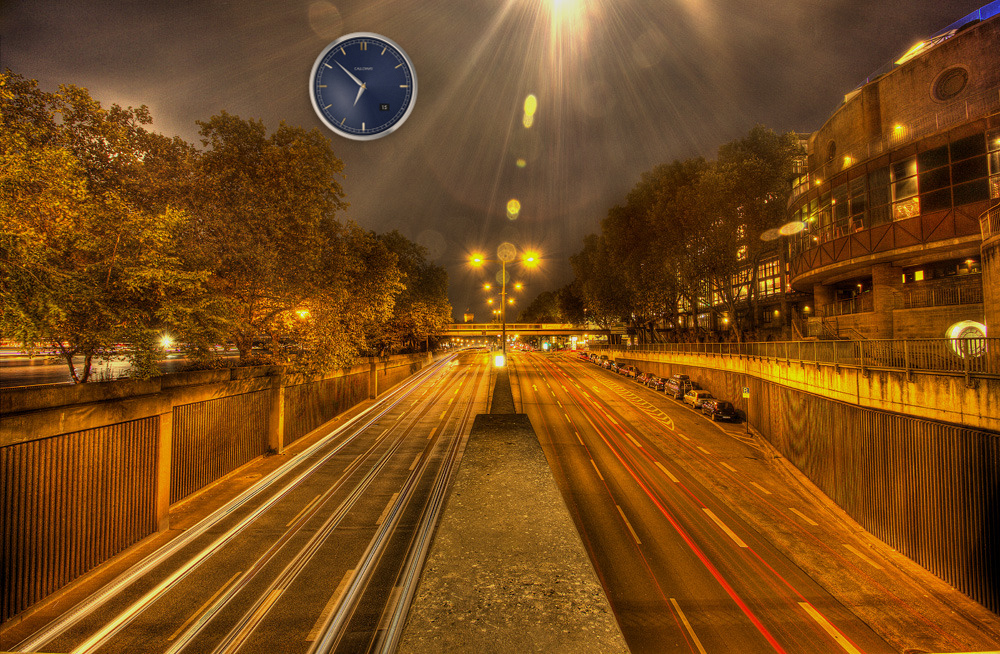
6:52
